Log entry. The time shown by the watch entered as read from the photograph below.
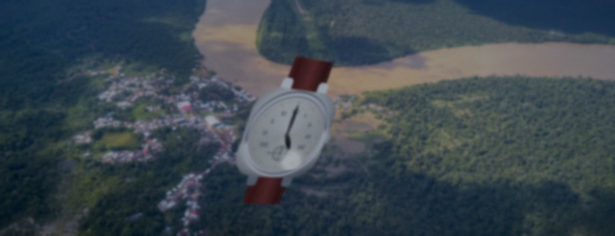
5:00
